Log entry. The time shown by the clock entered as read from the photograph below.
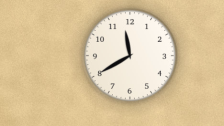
11:40
